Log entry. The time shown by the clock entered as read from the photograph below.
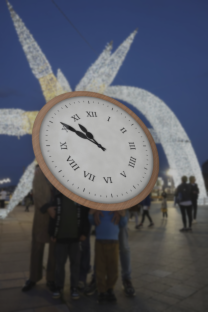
10:51
